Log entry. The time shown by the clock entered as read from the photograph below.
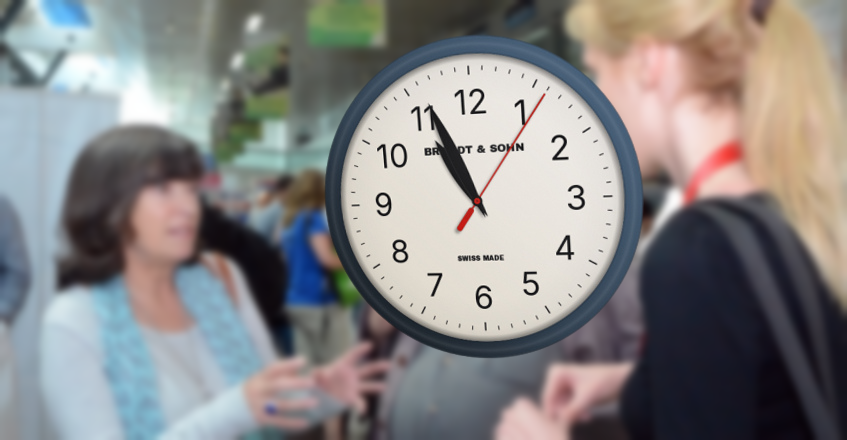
10:56:06
